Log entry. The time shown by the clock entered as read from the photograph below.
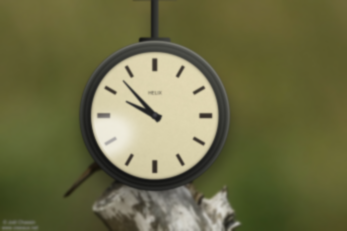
9:53
